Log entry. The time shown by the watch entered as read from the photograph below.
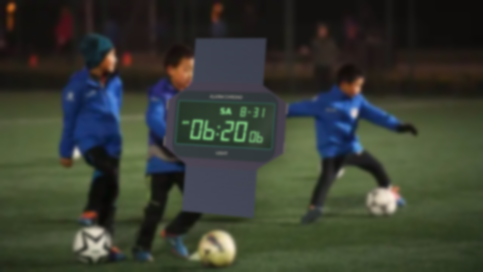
6:20
